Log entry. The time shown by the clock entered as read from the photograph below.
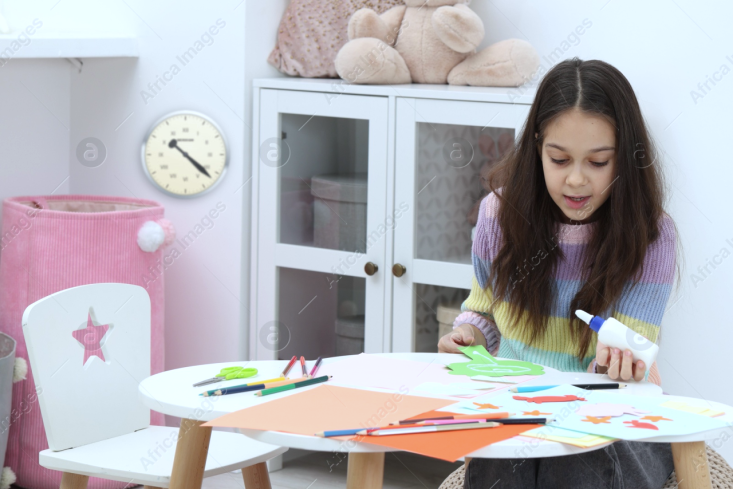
10:22
